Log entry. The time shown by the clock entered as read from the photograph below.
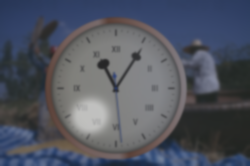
11:05:29
